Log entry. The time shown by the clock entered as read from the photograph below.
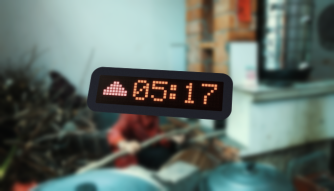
5:17
